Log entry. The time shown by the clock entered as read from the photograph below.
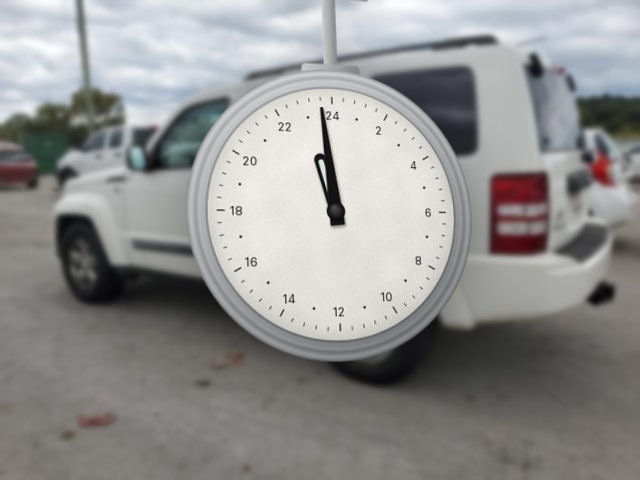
22:59
